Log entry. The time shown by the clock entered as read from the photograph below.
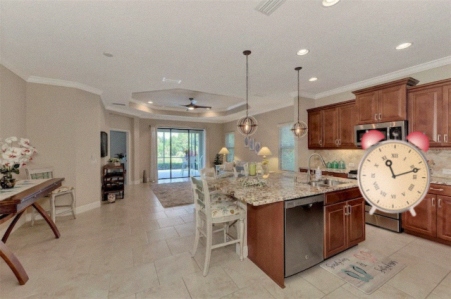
11:12
